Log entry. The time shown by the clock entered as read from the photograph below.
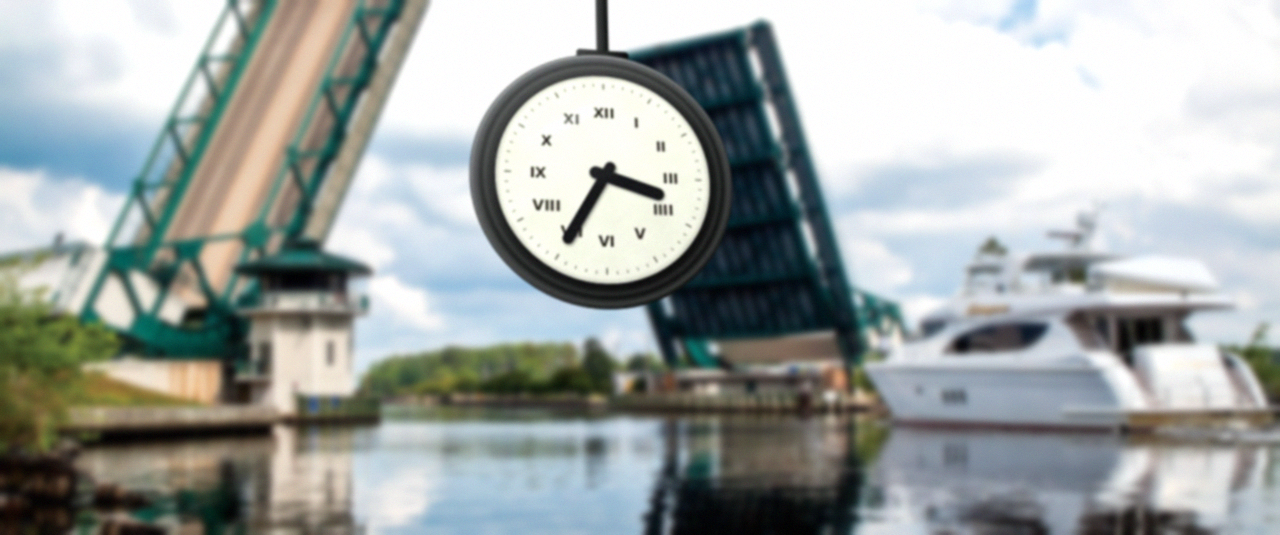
3:35
